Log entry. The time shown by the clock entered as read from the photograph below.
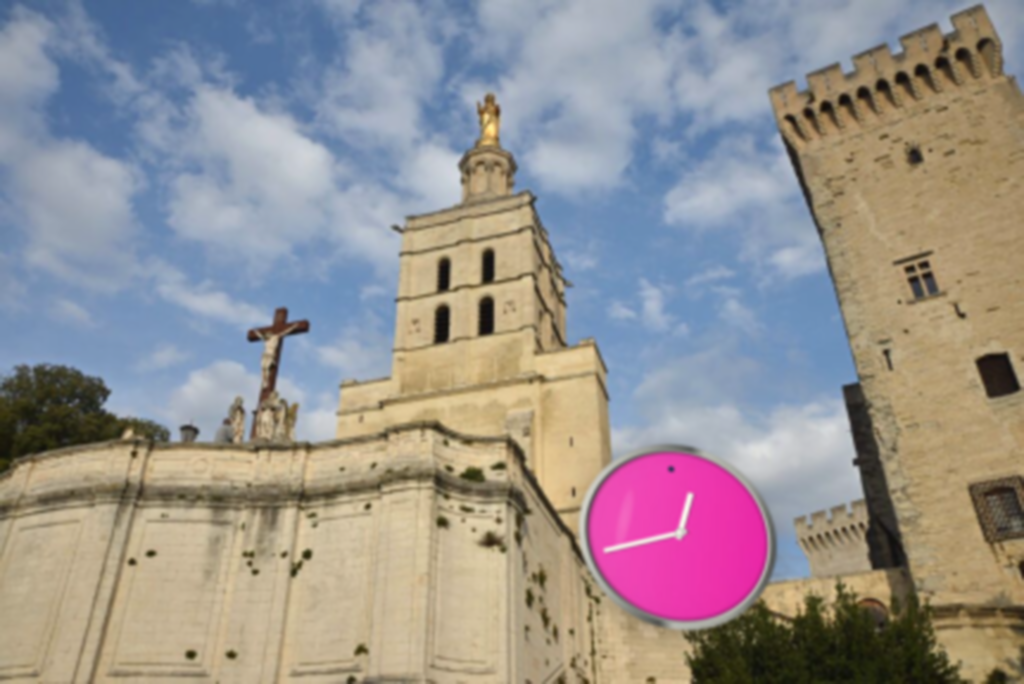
12:43
